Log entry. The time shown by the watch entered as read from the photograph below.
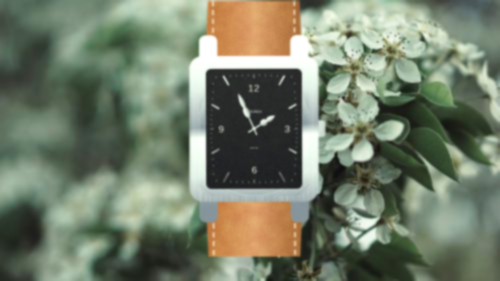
1:56
